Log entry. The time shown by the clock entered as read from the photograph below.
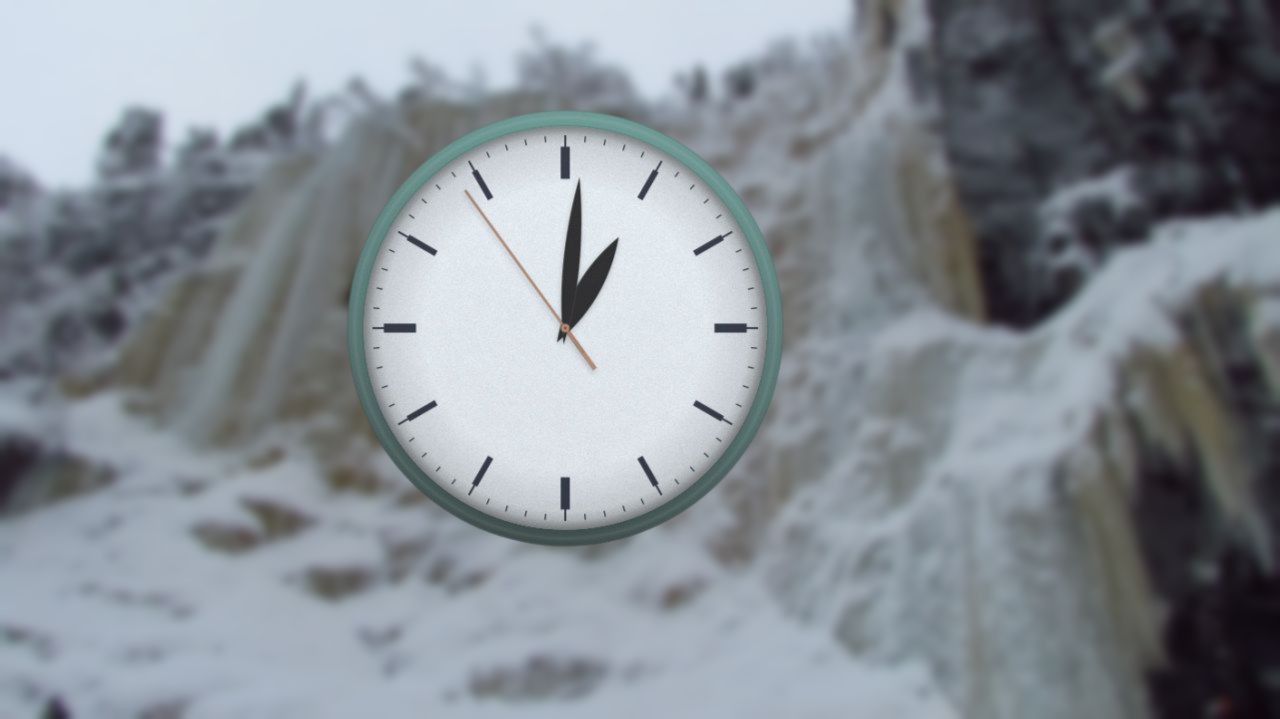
1:00:54
